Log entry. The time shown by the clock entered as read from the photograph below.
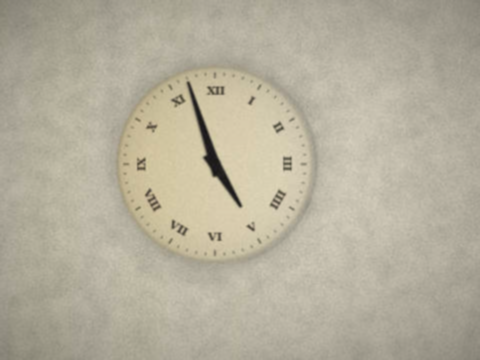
4:57
